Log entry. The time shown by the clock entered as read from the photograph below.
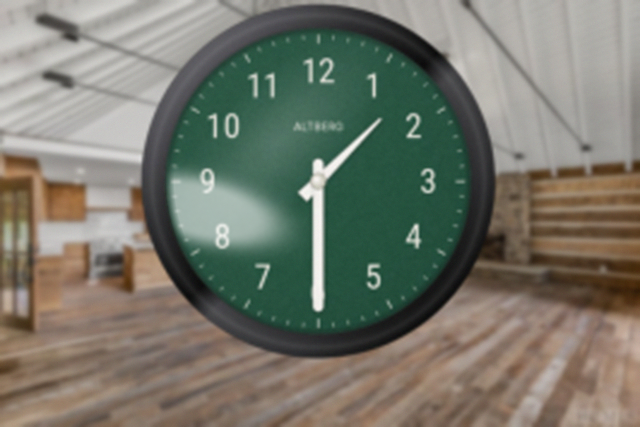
1:30
